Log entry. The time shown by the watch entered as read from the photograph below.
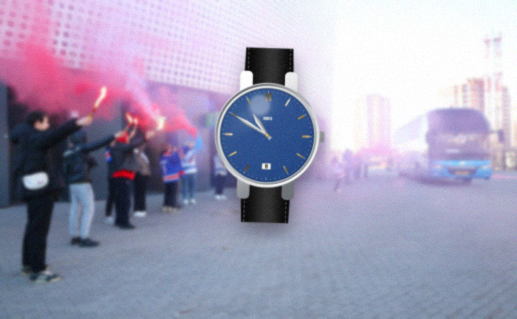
10:50
